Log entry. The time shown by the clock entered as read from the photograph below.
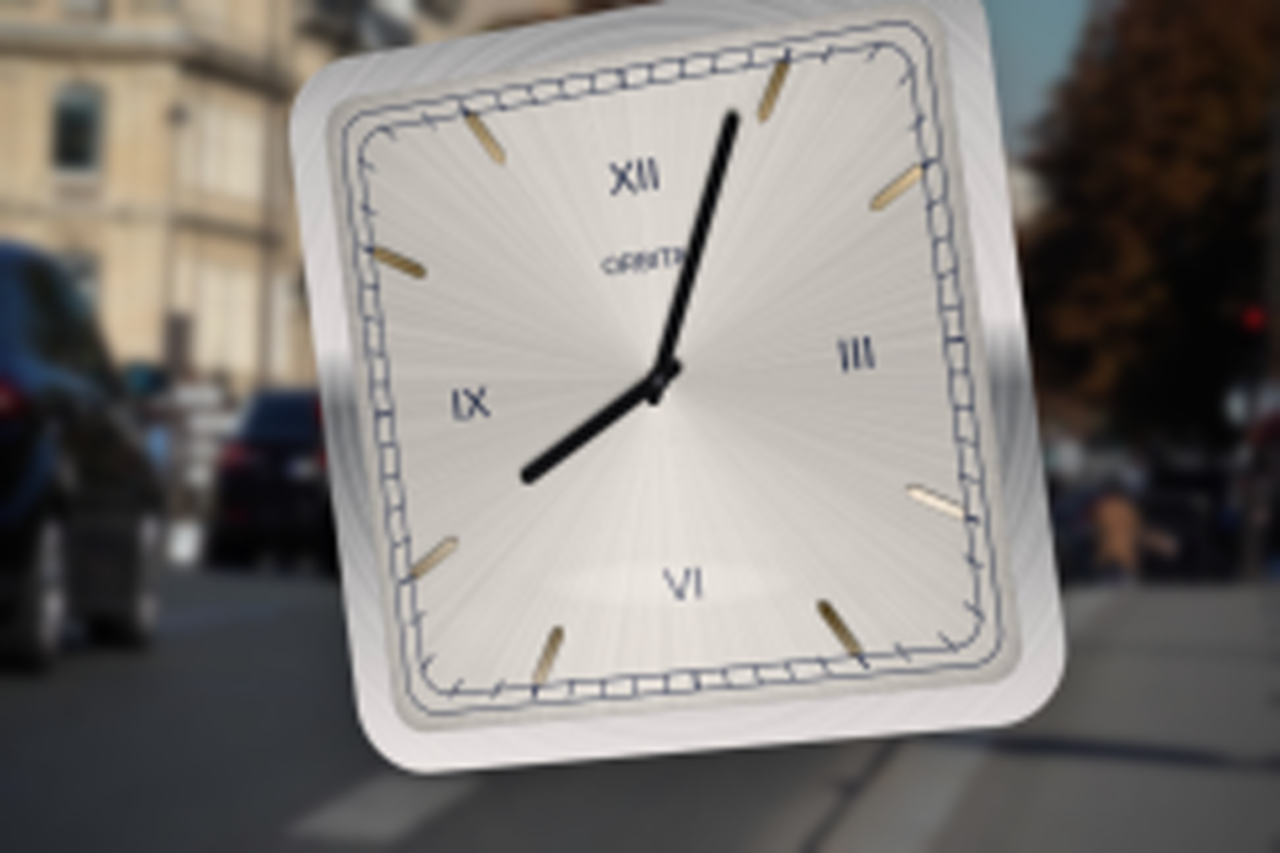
8:04
